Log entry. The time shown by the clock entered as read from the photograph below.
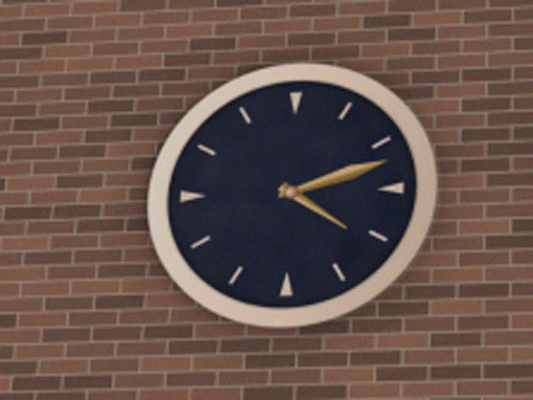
4:12
